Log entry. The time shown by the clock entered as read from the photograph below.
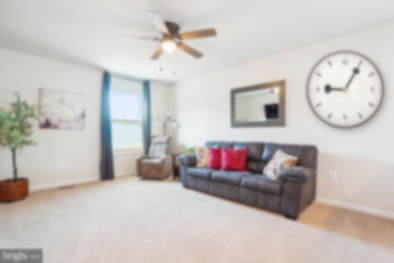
9:05
